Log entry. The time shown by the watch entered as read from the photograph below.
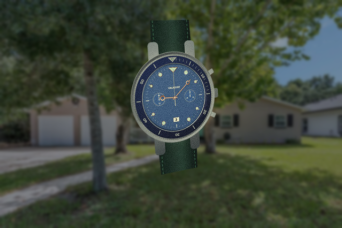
9:08
